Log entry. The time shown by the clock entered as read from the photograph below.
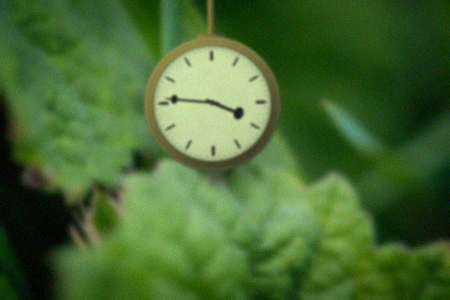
3:46
